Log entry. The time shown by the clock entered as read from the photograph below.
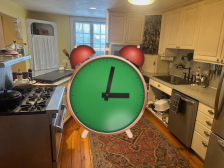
3:02
